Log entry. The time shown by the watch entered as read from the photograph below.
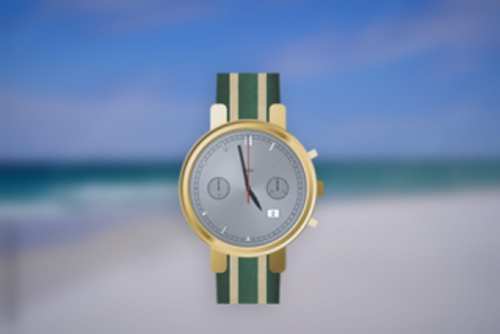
4:58
